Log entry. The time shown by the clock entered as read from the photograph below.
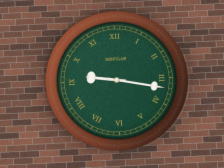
9:17
